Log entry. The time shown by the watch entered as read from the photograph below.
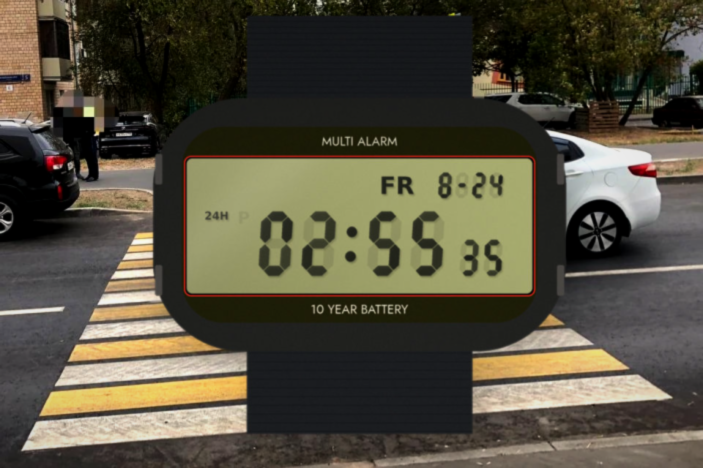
2:55:35
